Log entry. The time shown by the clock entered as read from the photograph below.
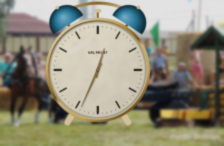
12:34
